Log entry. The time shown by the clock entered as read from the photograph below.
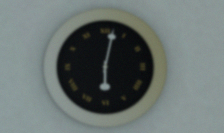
6:02
